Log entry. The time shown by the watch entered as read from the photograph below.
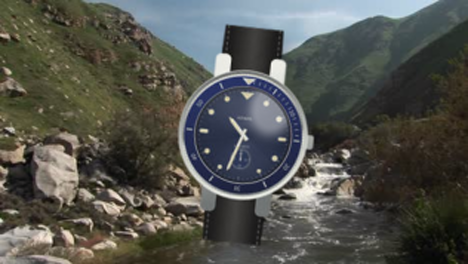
10:33
